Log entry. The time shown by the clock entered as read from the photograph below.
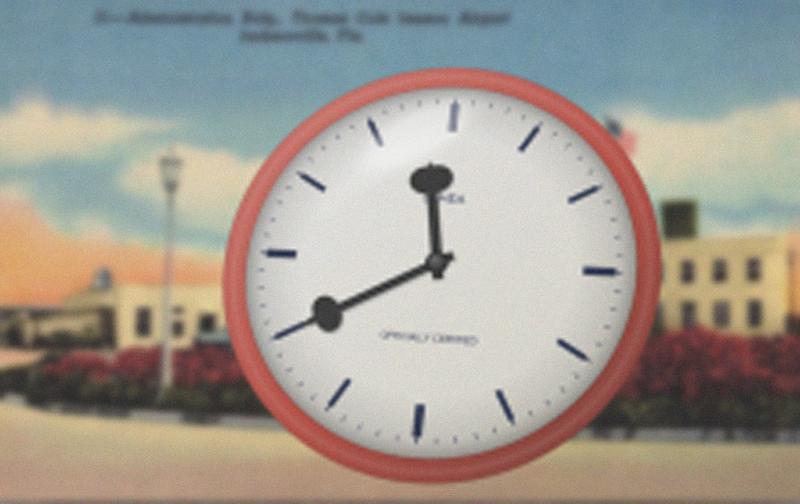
11:40
